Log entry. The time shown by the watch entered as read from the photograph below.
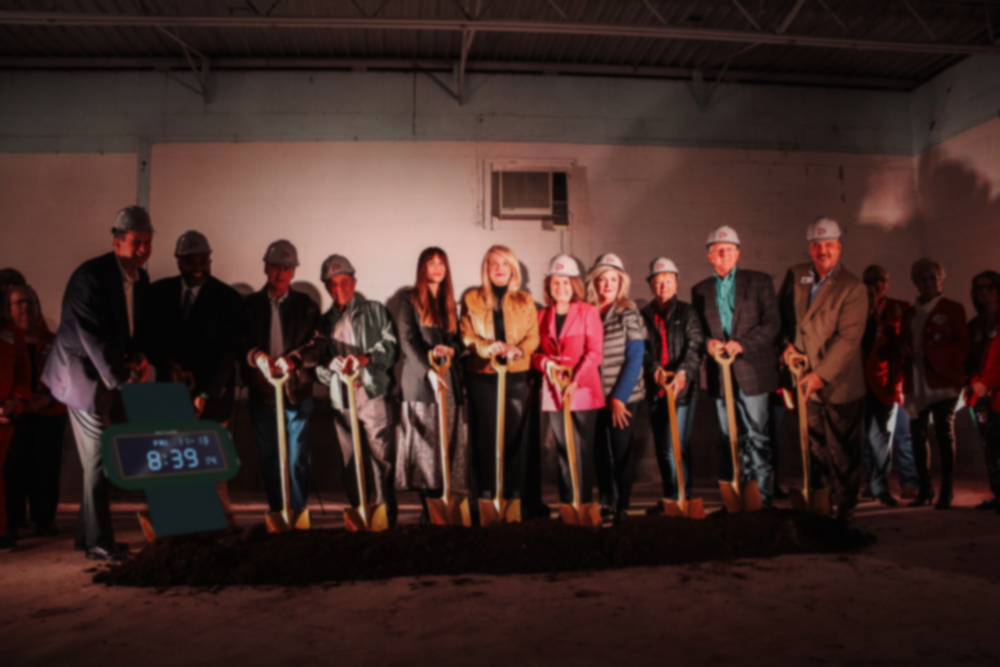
8:39
